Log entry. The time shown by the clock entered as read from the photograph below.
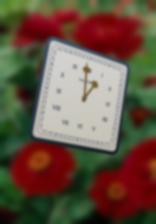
12:59
